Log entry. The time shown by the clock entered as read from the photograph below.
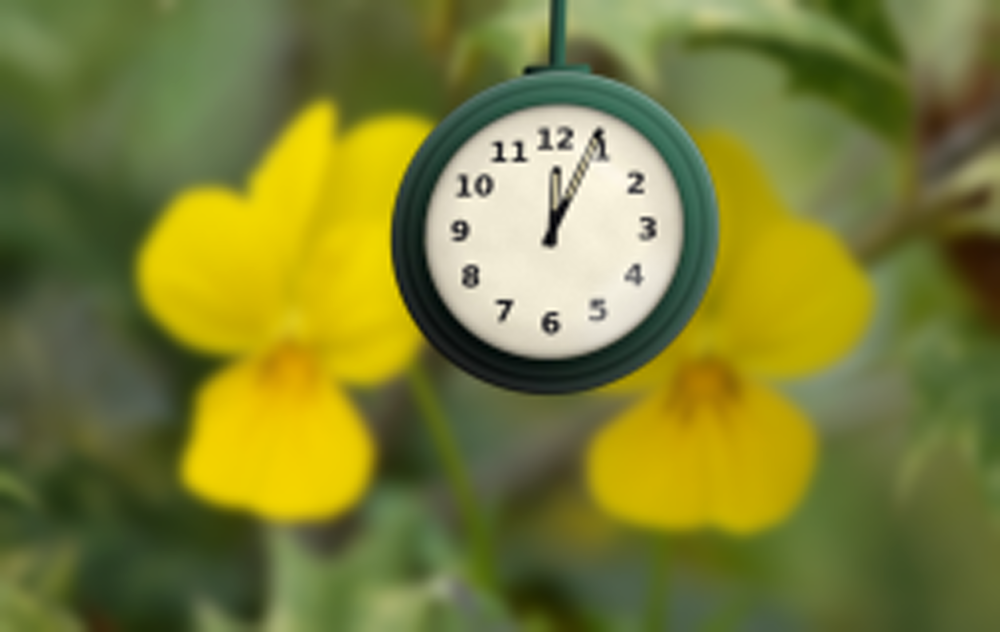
12:04
